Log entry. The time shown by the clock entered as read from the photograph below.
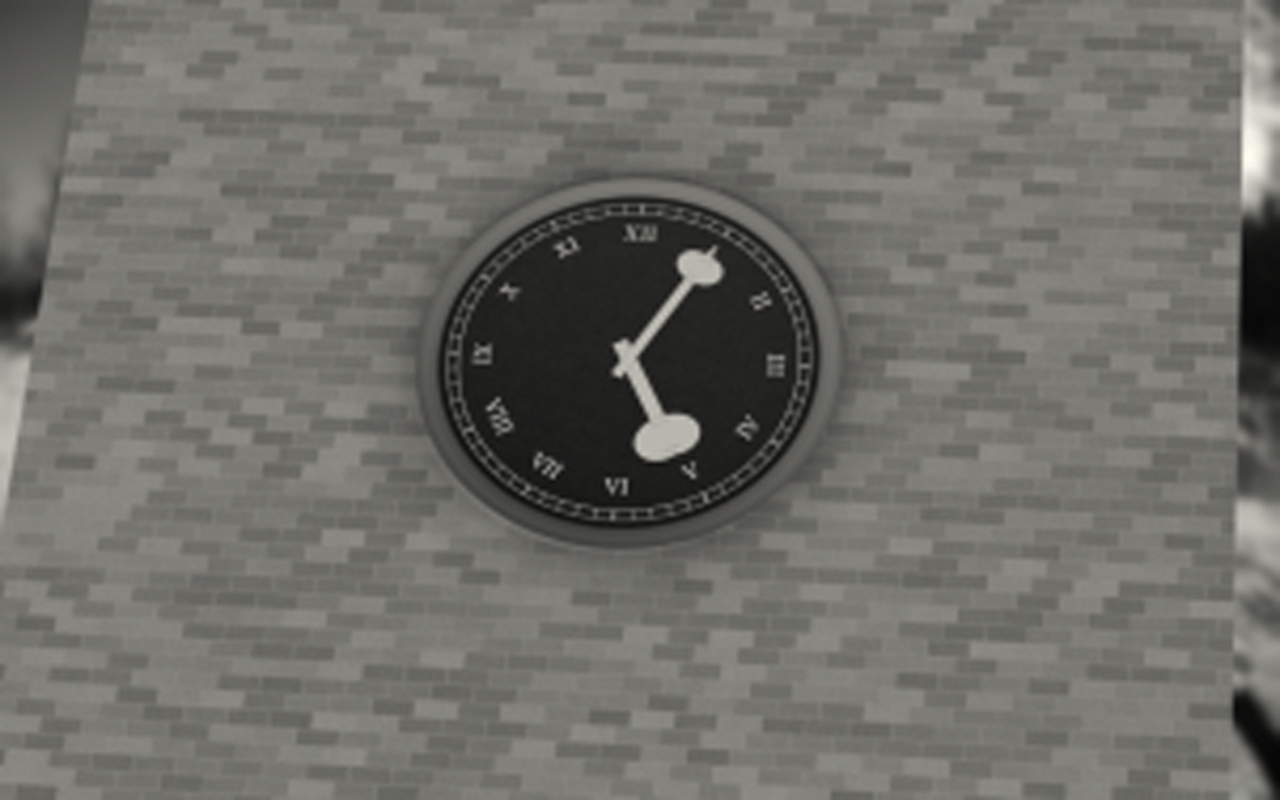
5:05
